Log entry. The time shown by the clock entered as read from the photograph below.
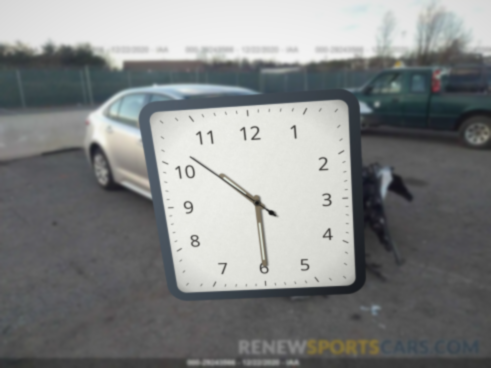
10:29:52
